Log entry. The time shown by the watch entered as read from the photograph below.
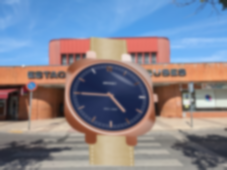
4:45
